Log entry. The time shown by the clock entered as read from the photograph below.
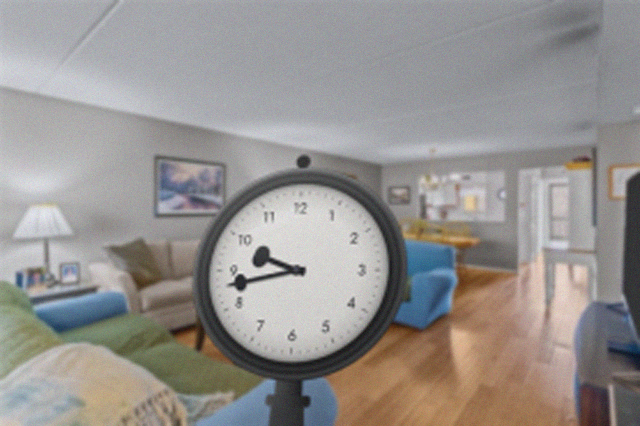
9:43
